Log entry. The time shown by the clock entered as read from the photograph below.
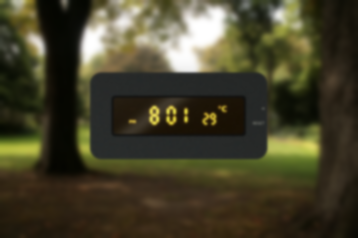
8:01
